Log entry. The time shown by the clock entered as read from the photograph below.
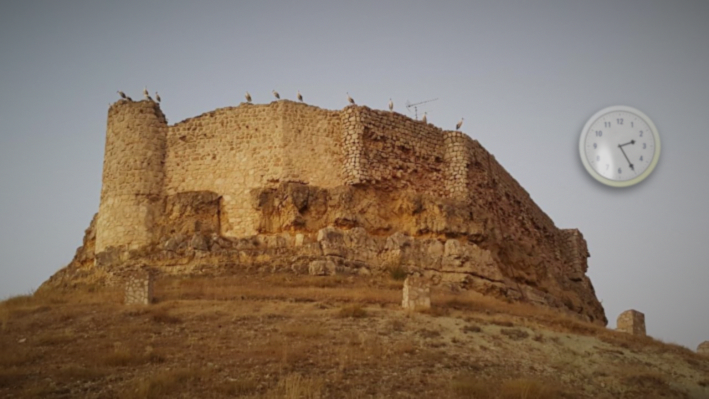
2:25
